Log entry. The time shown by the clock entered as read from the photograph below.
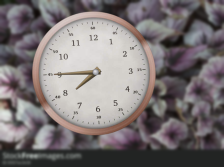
7:45
